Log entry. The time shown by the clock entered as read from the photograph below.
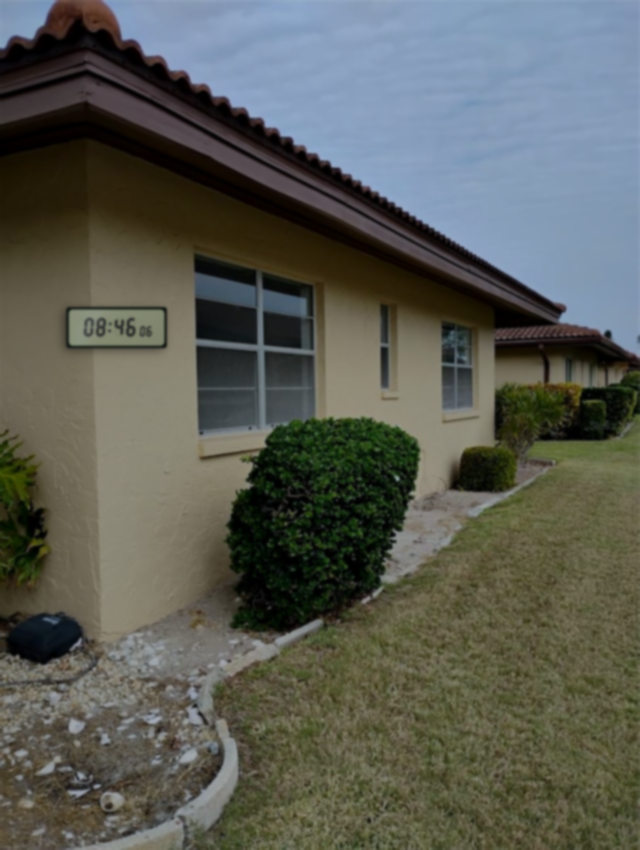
8:46
